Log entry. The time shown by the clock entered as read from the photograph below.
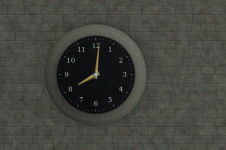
8:01
